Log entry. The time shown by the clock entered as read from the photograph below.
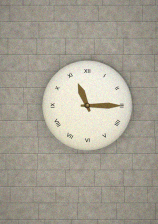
11:15
